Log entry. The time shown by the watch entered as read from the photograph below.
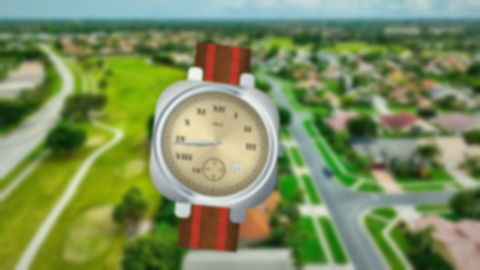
8:44
